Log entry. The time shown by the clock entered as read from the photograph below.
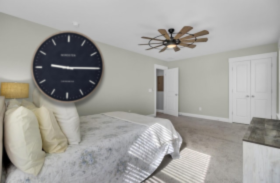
9:15
